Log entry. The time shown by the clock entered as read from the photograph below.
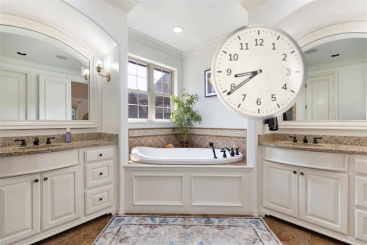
8:39
